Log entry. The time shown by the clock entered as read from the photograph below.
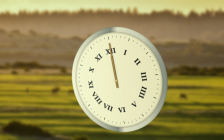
12:00
